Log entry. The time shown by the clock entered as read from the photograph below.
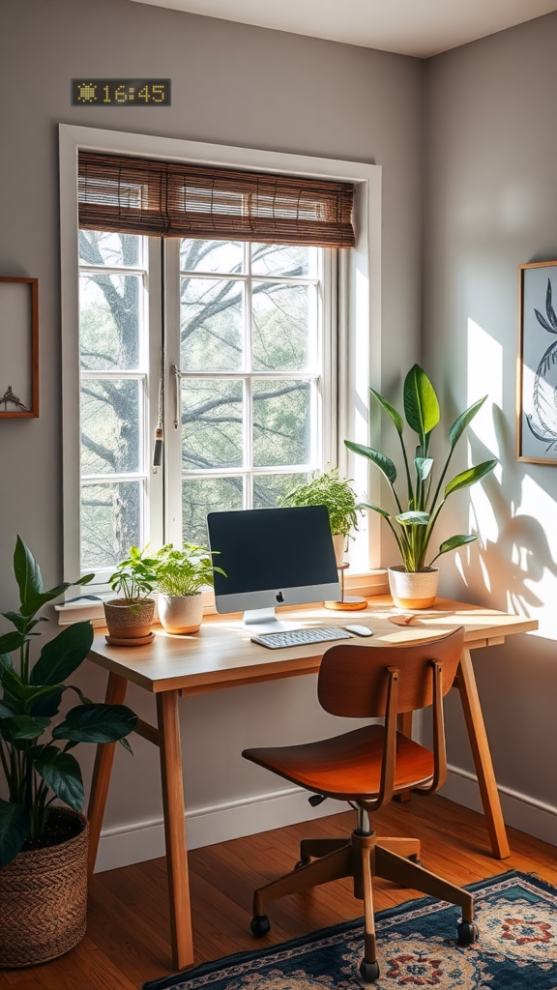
16:45
